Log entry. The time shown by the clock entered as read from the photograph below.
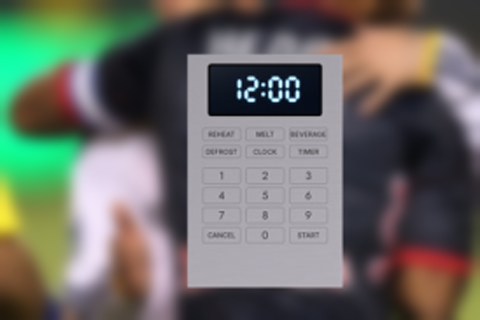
12:00
